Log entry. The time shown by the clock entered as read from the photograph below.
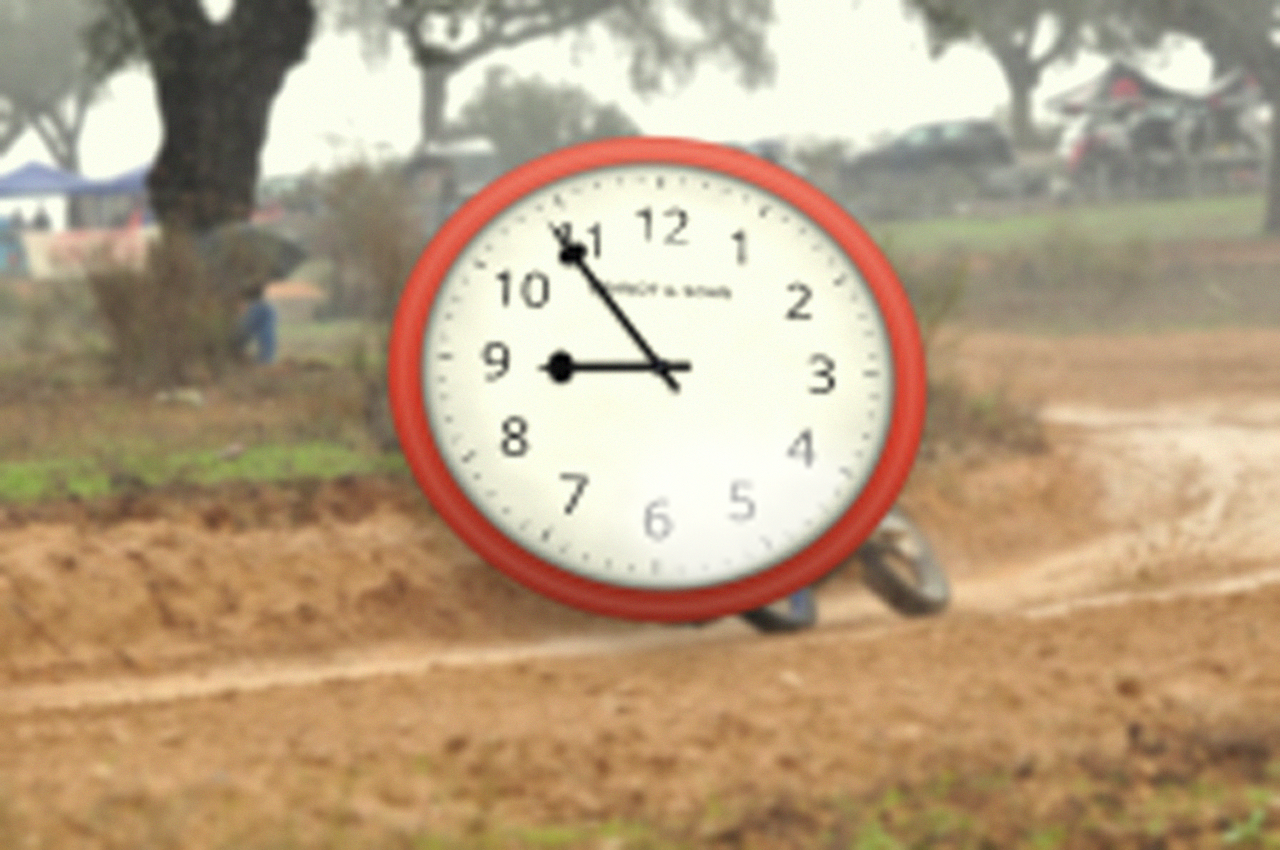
8:54
